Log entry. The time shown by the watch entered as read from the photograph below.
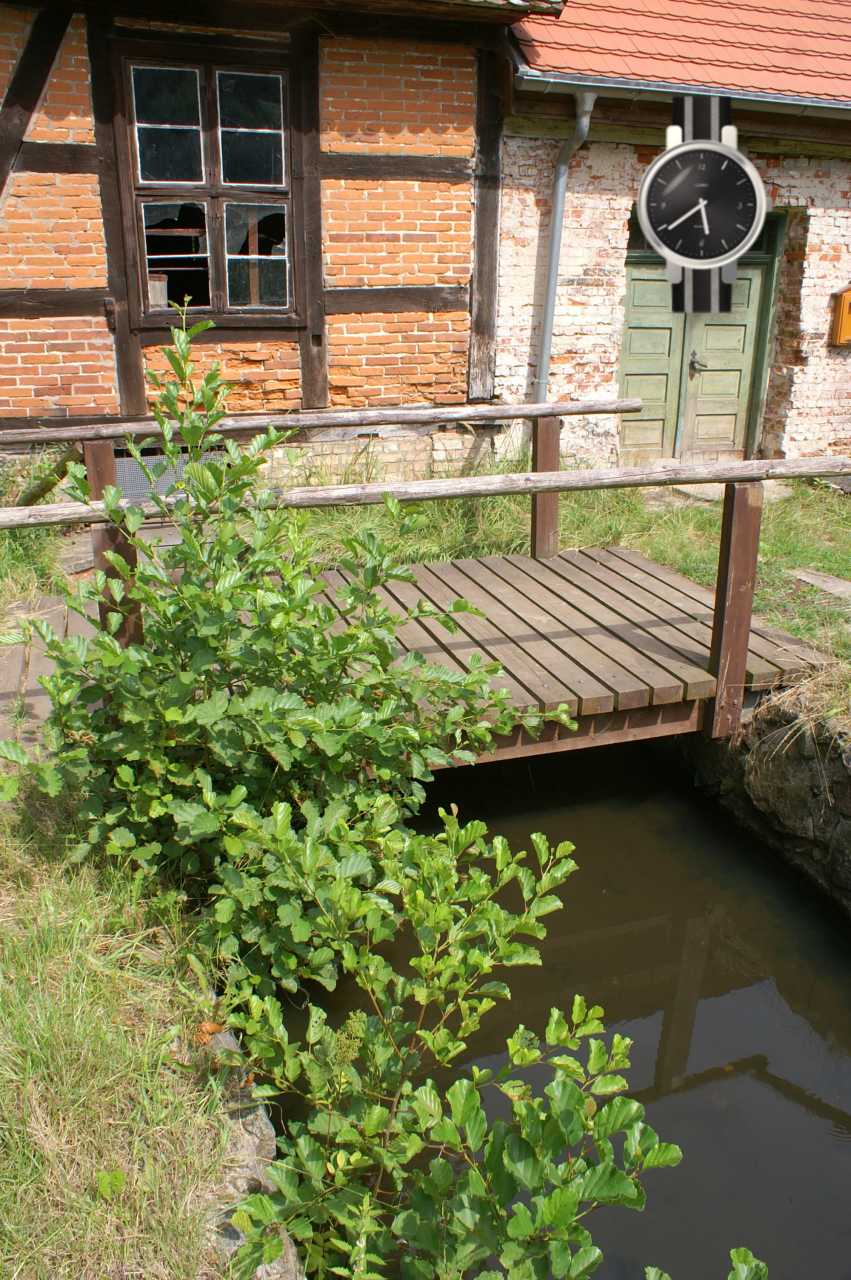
5:39
